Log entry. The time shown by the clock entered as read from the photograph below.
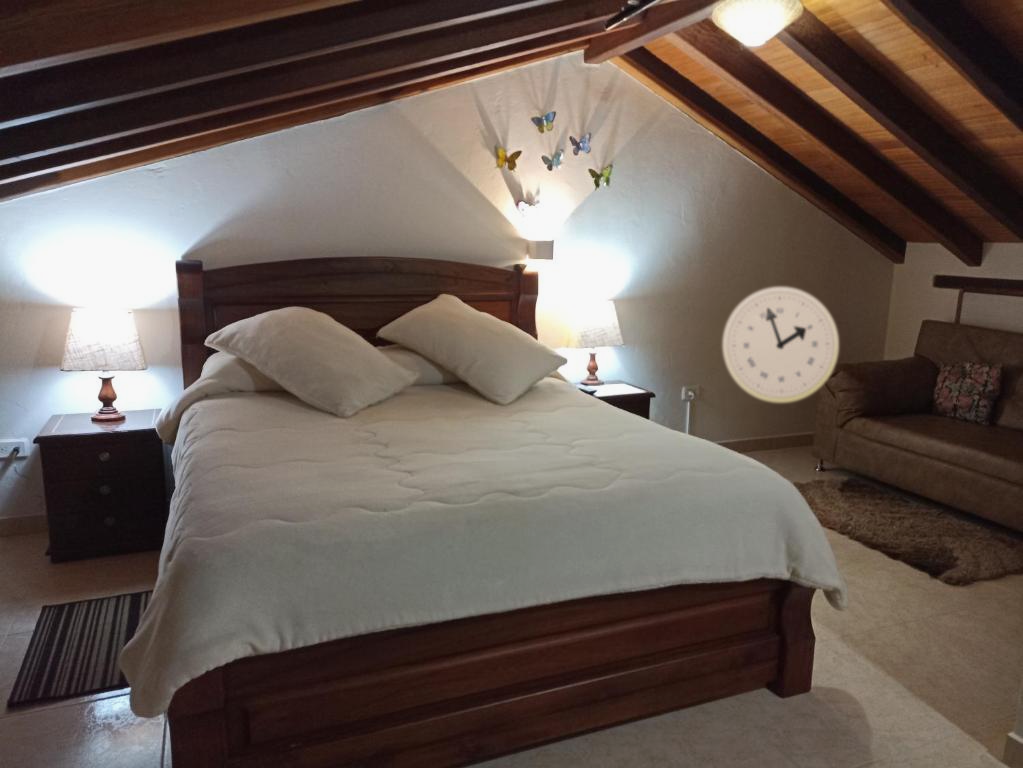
1:57
